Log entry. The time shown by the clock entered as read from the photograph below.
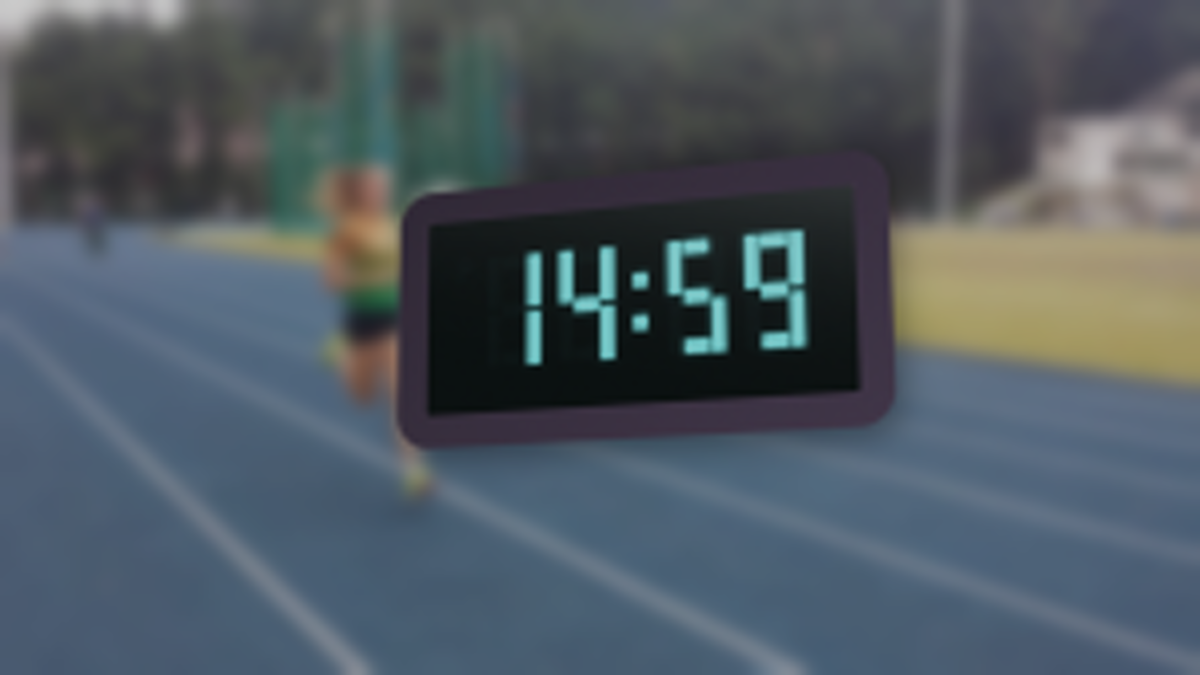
14:59
